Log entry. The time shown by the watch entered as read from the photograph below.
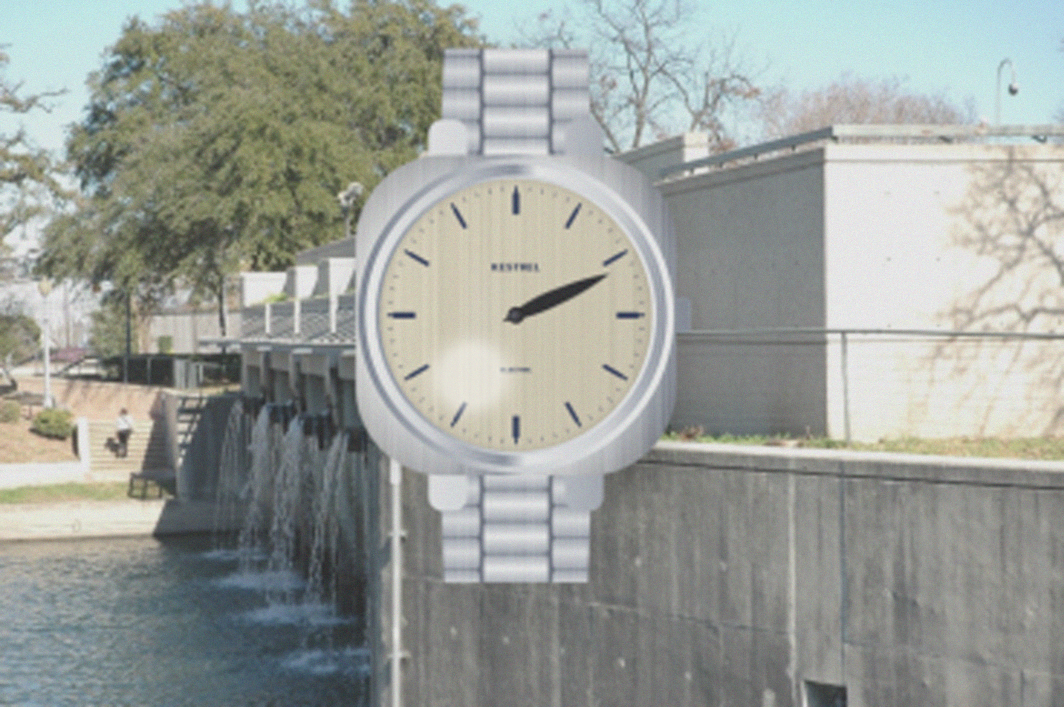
2:11
